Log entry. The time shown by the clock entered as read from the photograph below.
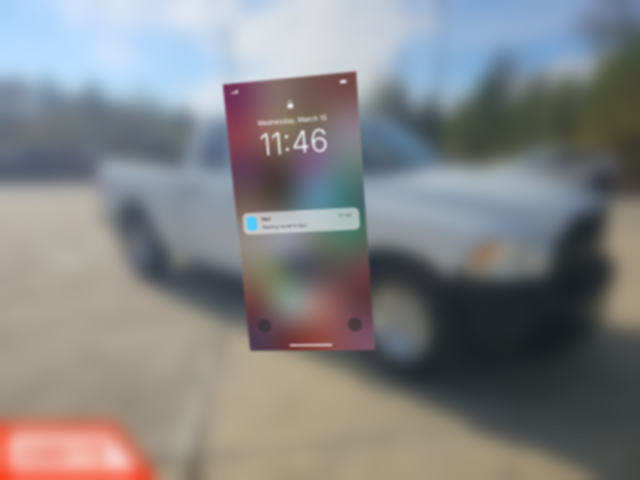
11:46
